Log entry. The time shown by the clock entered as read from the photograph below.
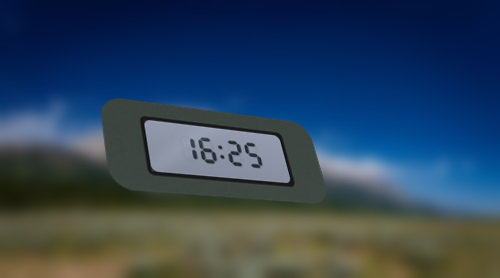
16:25
